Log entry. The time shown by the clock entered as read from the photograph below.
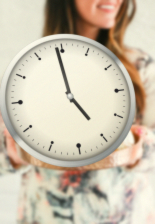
4:59
